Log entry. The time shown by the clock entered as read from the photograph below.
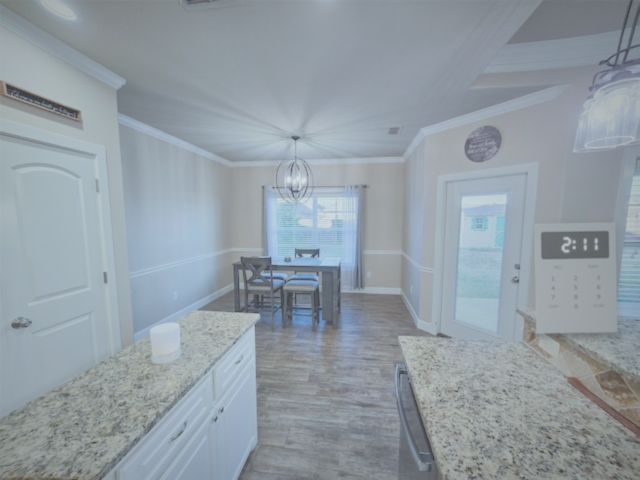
2:11
